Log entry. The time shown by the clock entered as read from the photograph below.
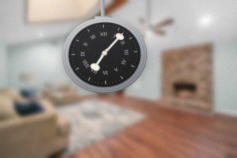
7:07
